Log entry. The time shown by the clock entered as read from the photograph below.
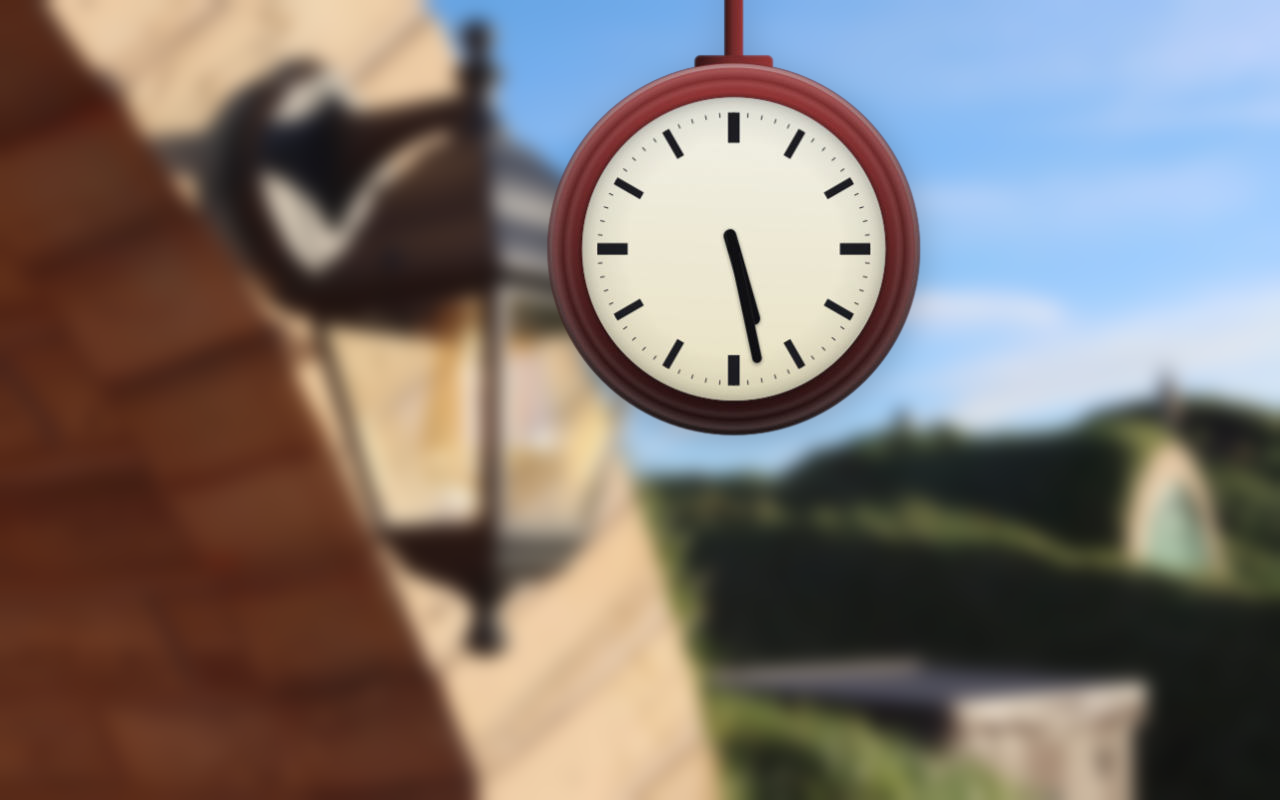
5:28
